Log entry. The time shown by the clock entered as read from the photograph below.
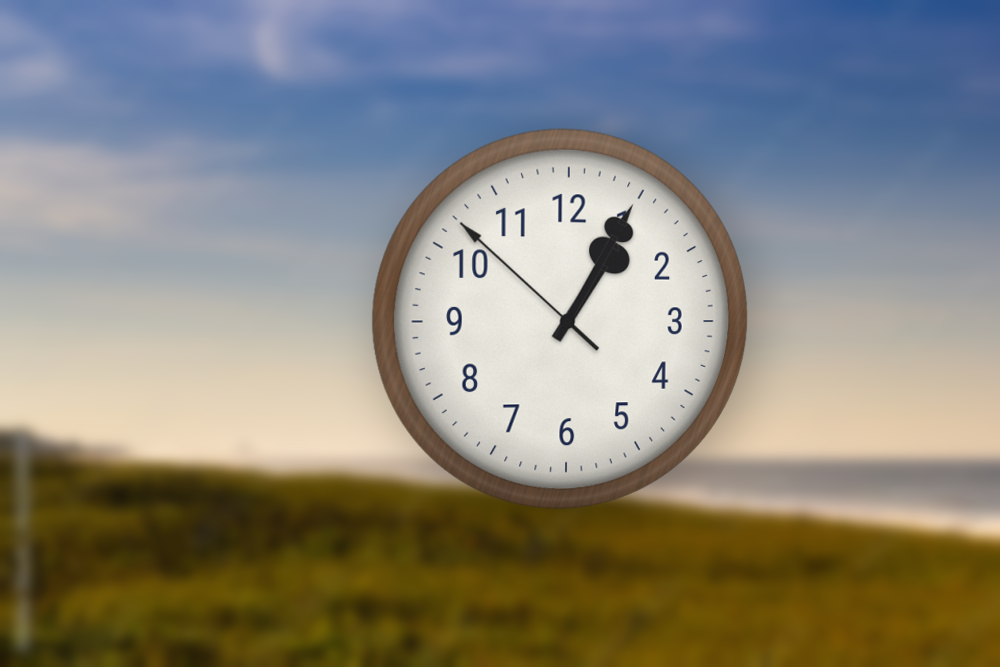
1:04:52
